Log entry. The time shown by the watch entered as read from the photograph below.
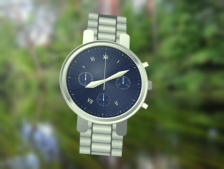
8:10
